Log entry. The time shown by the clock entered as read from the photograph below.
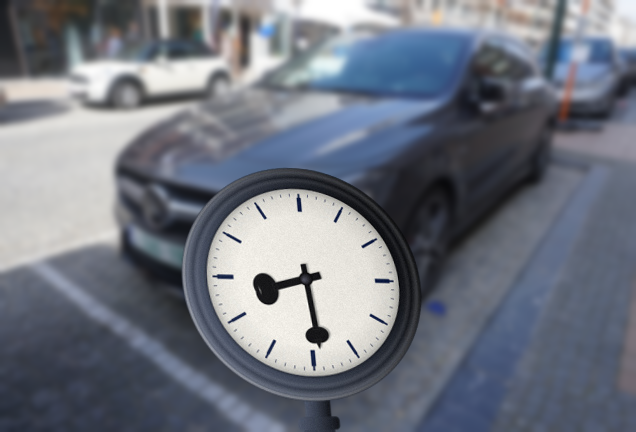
8:29
